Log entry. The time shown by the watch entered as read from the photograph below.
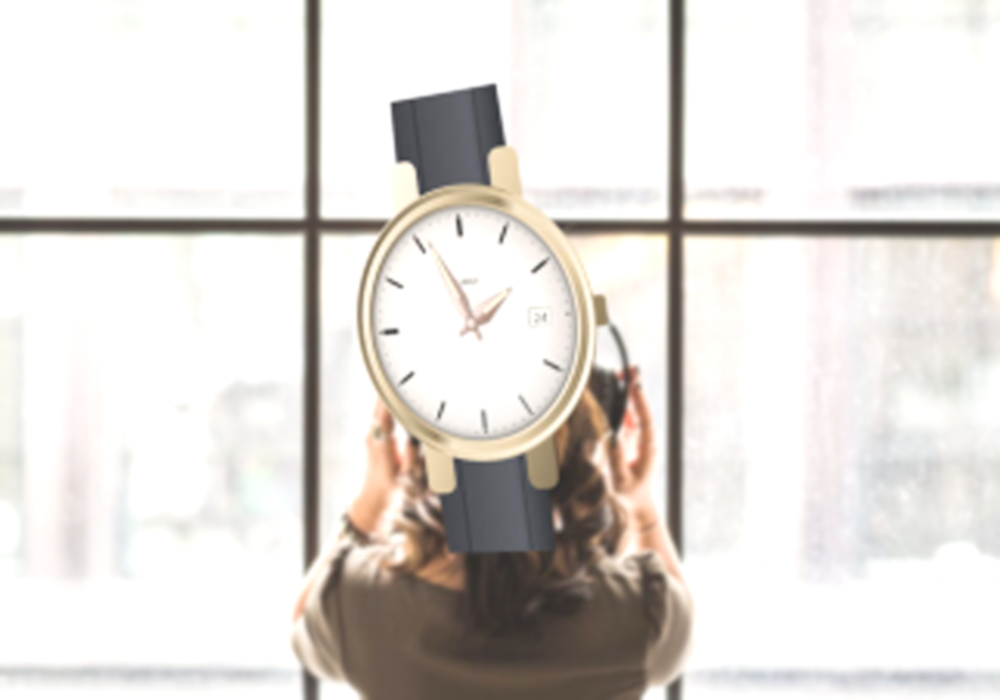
1:56
